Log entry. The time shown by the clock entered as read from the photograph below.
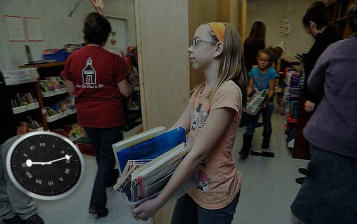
9:13
